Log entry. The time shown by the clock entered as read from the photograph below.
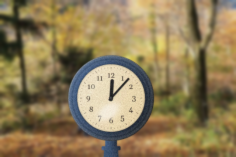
12:07
